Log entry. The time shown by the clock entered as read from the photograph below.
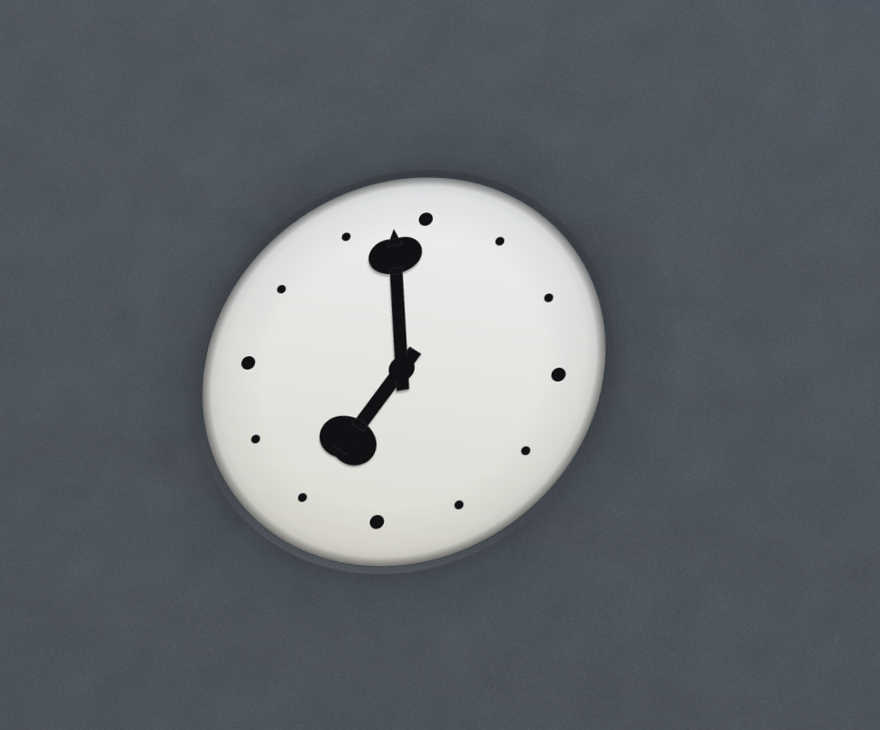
6:58
